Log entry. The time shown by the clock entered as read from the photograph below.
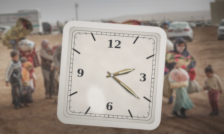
2:21
